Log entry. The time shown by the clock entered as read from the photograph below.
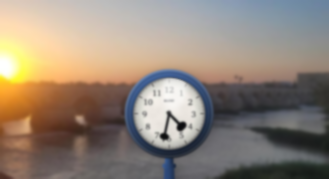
4:32
